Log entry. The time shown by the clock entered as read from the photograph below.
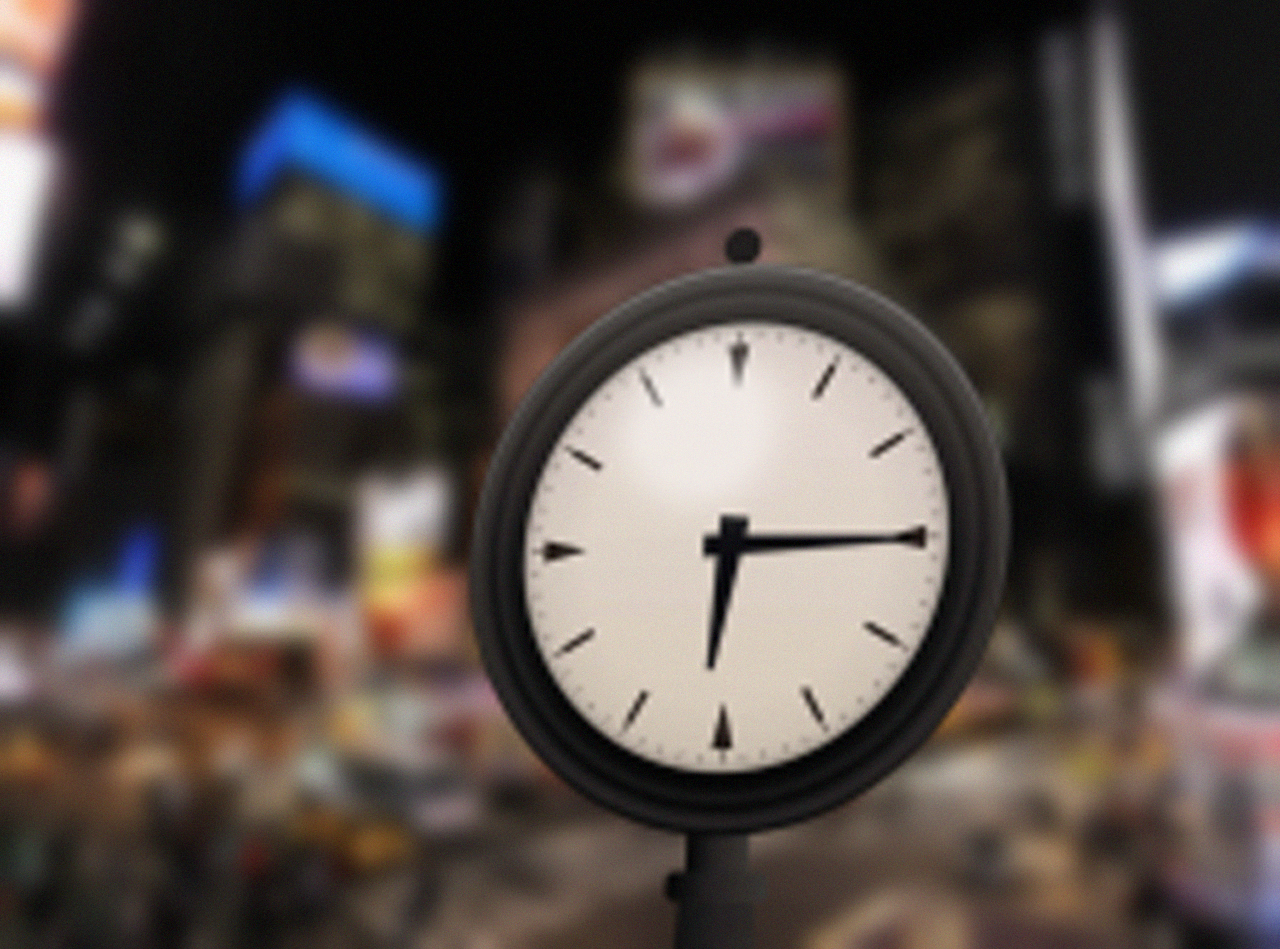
6:15
